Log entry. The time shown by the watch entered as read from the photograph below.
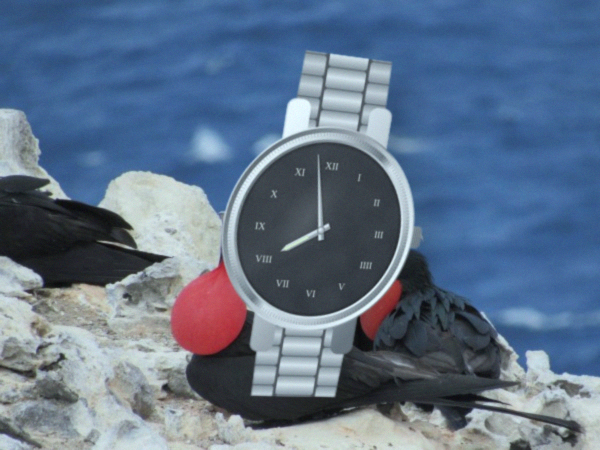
7:58
